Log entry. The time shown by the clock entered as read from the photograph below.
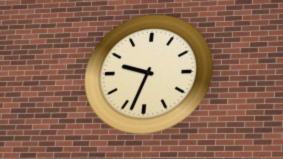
9:33
